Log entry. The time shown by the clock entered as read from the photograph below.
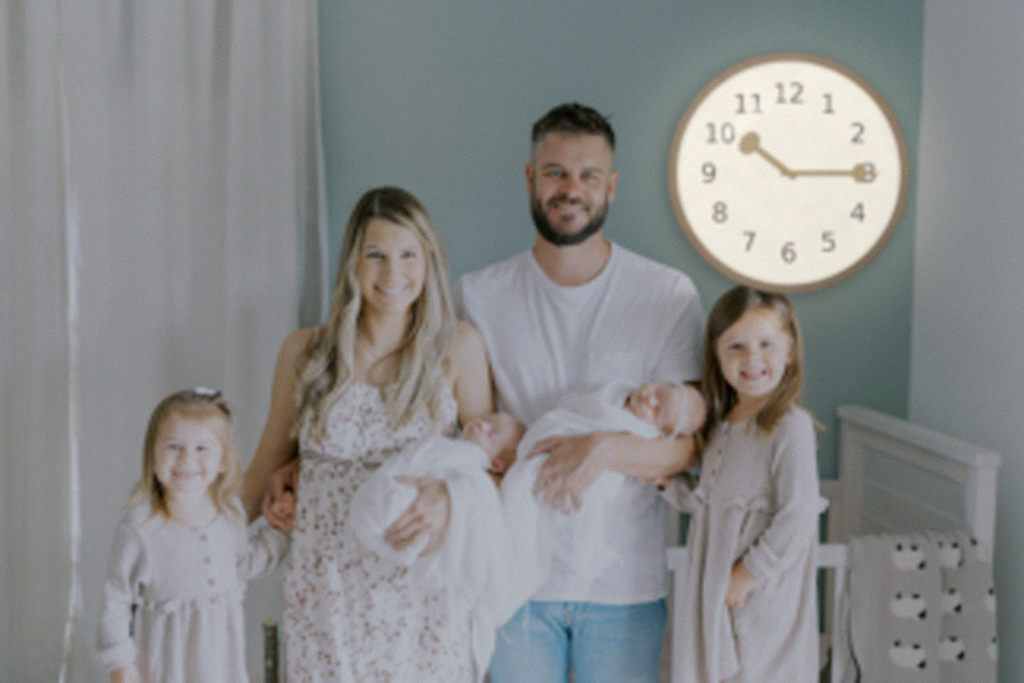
10:15
